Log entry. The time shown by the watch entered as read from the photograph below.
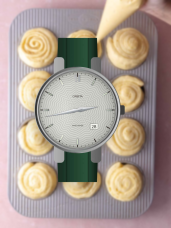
2:43
